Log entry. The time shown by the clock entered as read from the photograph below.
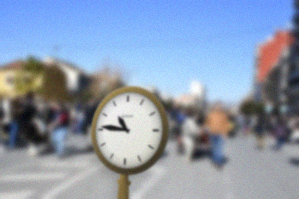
10:46
